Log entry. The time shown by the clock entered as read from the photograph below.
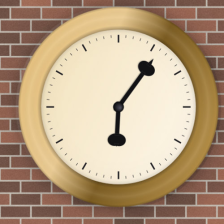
6:06
